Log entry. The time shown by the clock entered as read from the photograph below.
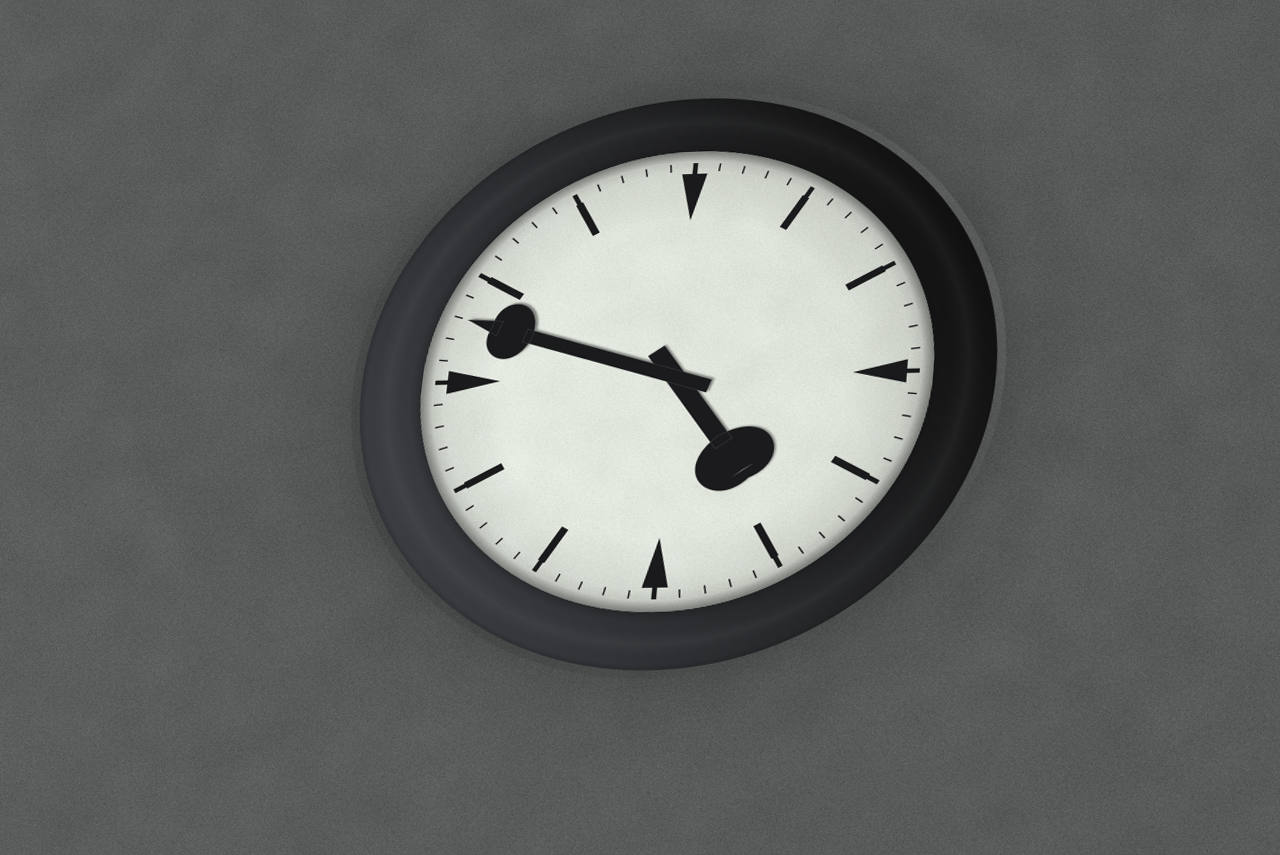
4:48
